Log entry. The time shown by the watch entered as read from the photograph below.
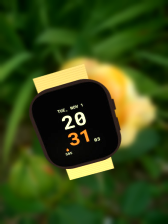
20:31
